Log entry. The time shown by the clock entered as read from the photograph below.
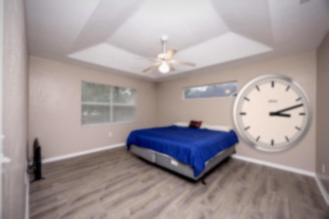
3:12
